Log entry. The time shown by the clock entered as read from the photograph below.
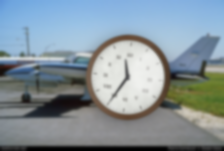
11:35
